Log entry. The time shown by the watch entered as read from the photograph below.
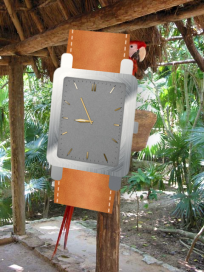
8:55
